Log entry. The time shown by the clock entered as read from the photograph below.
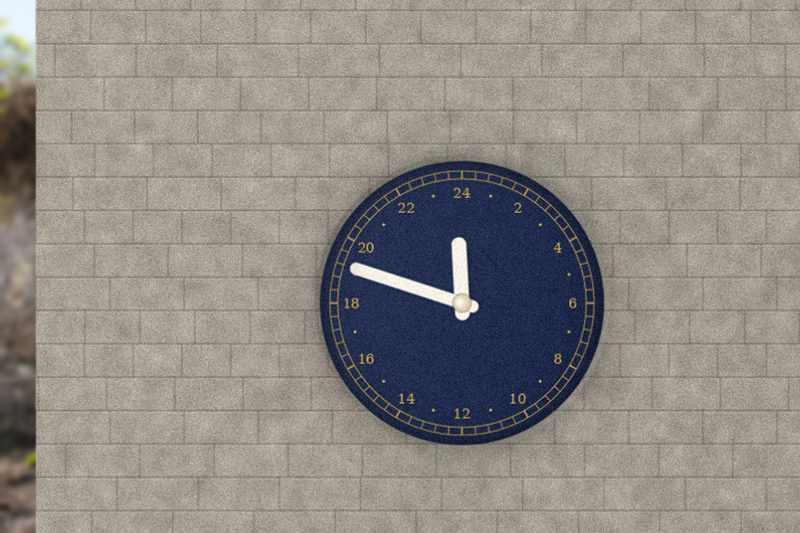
23:48
